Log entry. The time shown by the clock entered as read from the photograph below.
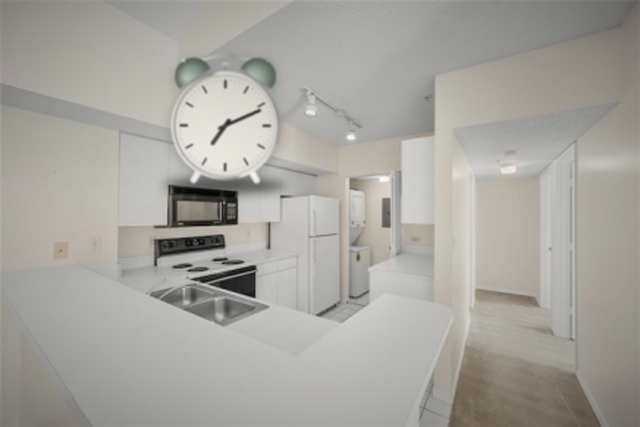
7:11
